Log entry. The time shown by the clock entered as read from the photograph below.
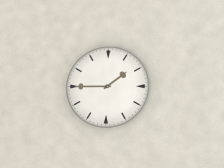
1:45
